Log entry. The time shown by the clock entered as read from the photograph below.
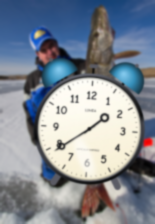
1:39
